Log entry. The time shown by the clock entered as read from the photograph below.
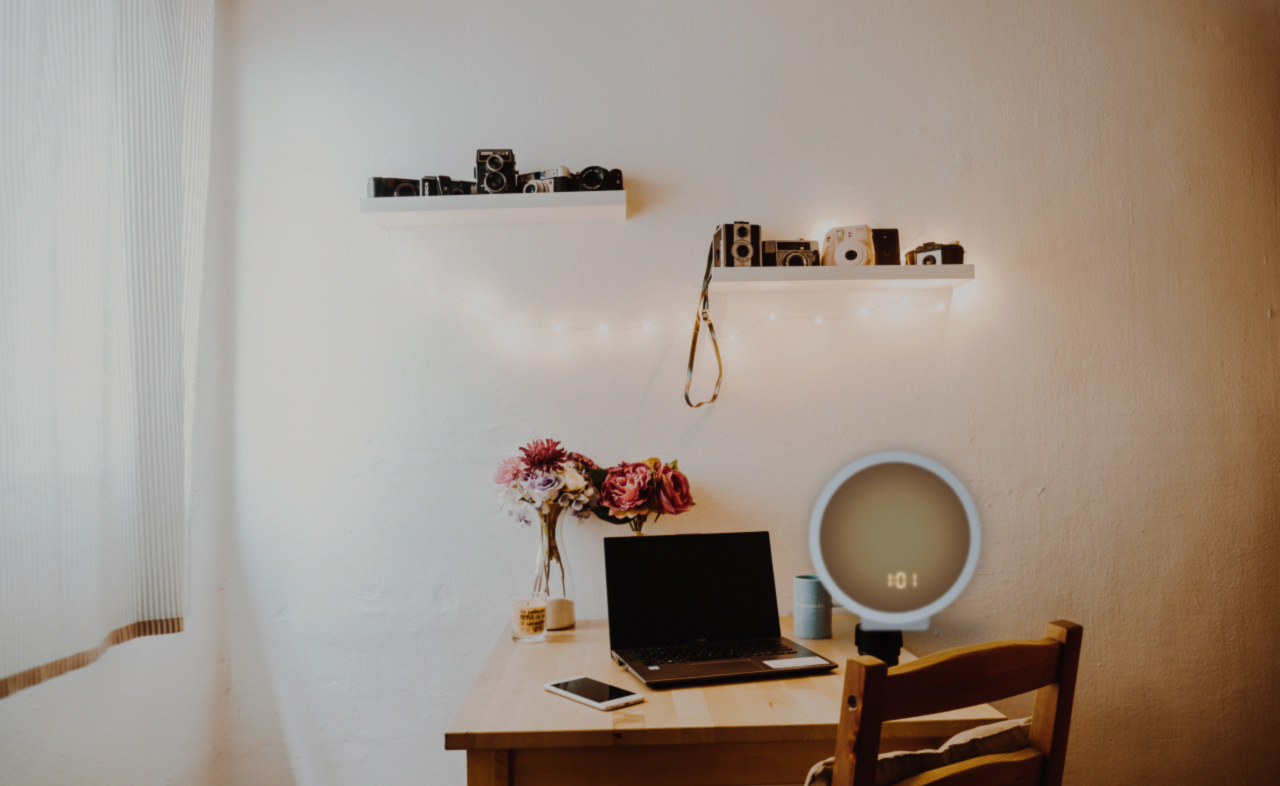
1:01
